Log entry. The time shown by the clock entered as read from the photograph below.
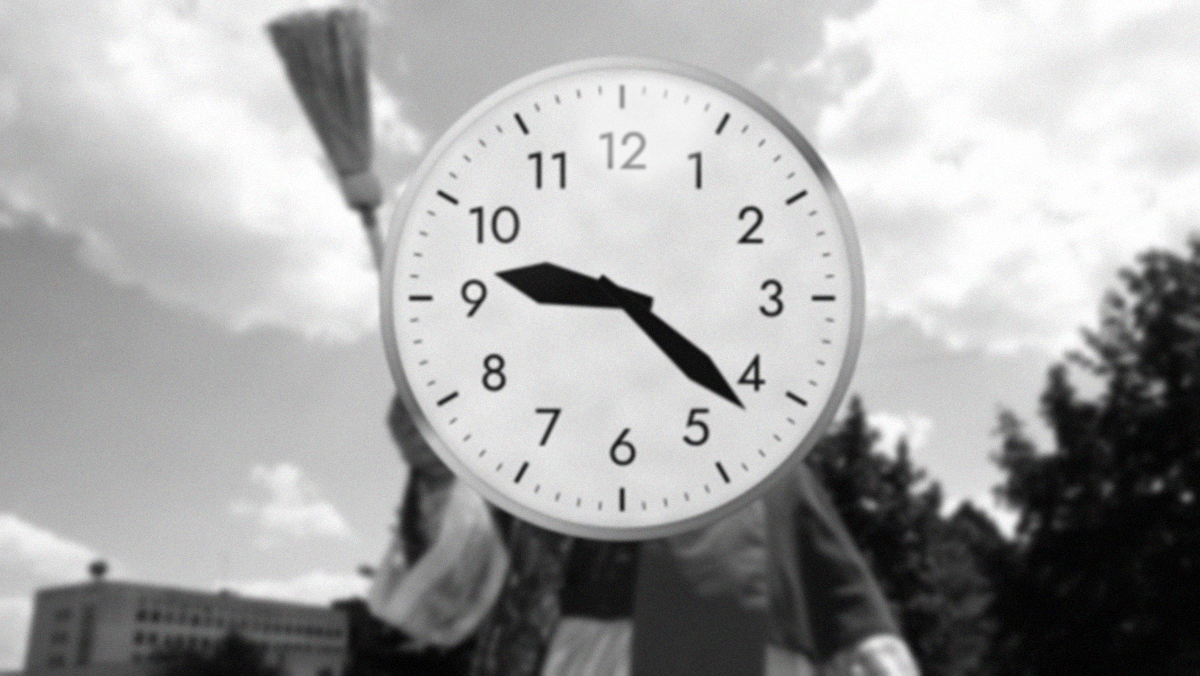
9:22
